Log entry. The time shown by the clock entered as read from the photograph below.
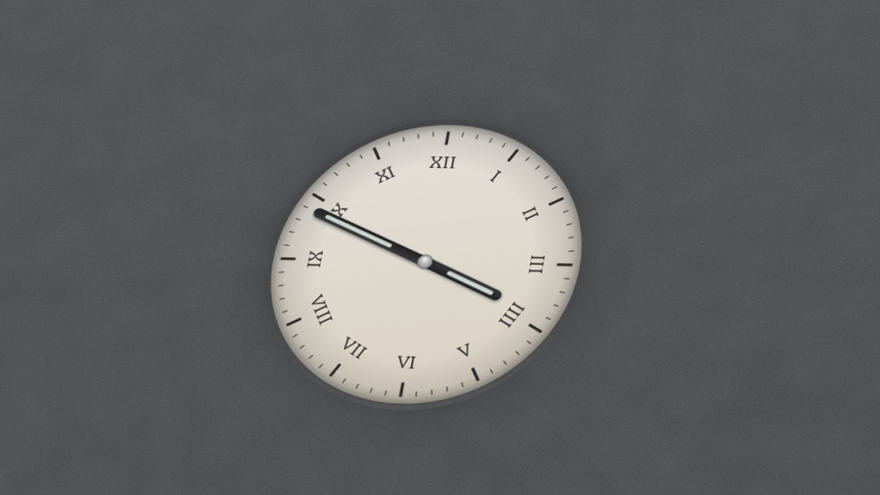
3:49
